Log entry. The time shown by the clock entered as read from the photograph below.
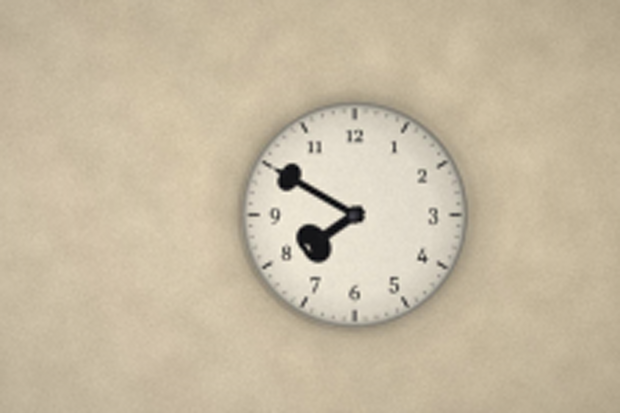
7:50
